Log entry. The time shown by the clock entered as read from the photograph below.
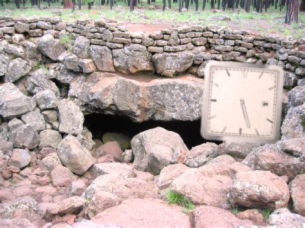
5:27
